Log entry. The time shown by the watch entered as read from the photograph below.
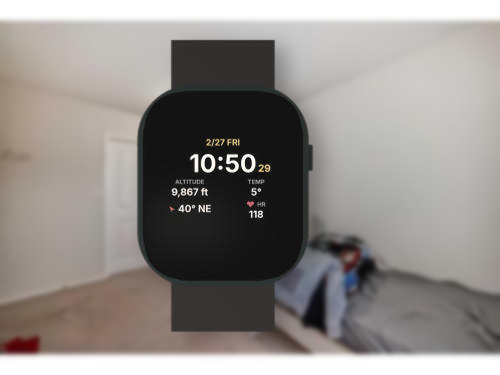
10:50:29
